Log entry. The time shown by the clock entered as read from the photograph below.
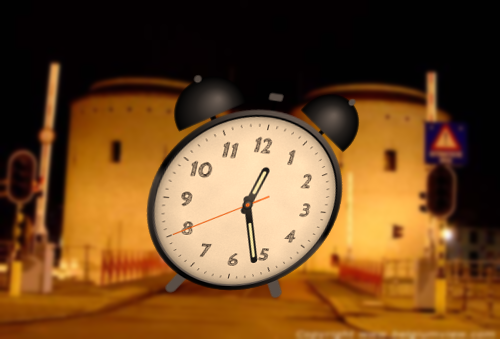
12:26:40
